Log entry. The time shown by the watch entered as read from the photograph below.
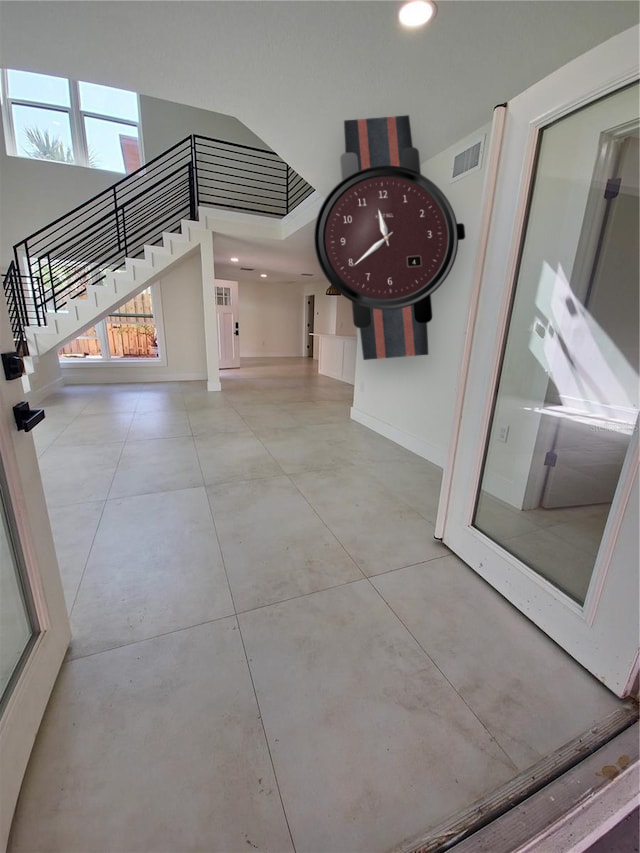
11:39
